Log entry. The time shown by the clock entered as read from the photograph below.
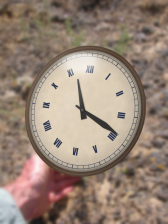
11:19
